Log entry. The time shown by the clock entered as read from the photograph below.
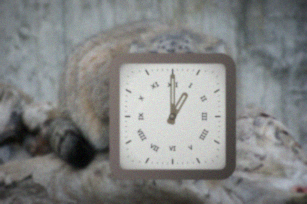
1:00
